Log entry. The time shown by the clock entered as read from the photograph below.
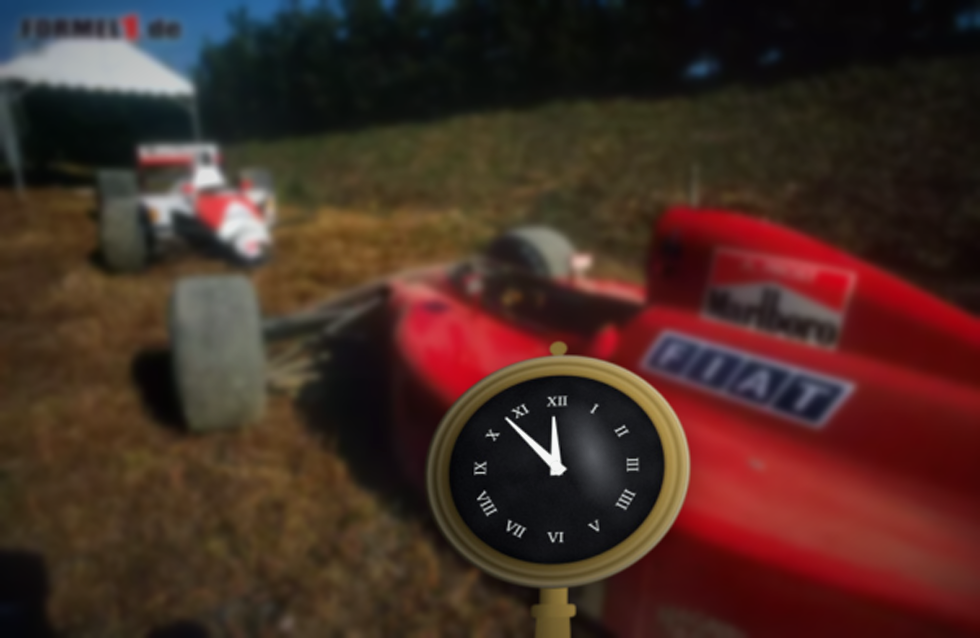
11:53
